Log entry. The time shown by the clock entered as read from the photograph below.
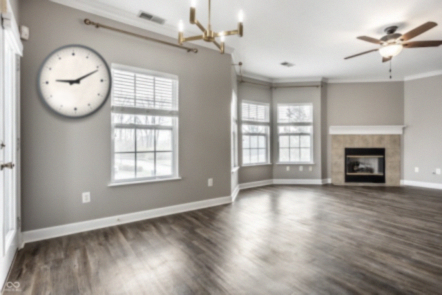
9:11
